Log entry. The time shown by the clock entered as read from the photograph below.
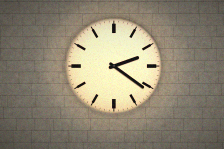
2:21
